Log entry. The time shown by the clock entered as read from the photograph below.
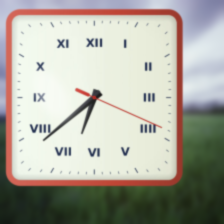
6:38:19
